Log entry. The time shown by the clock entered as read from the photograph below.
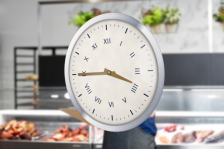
3:45
